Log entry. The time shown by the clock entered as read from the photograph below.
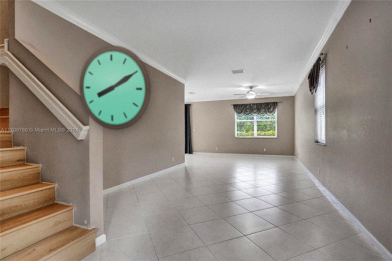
8:10
